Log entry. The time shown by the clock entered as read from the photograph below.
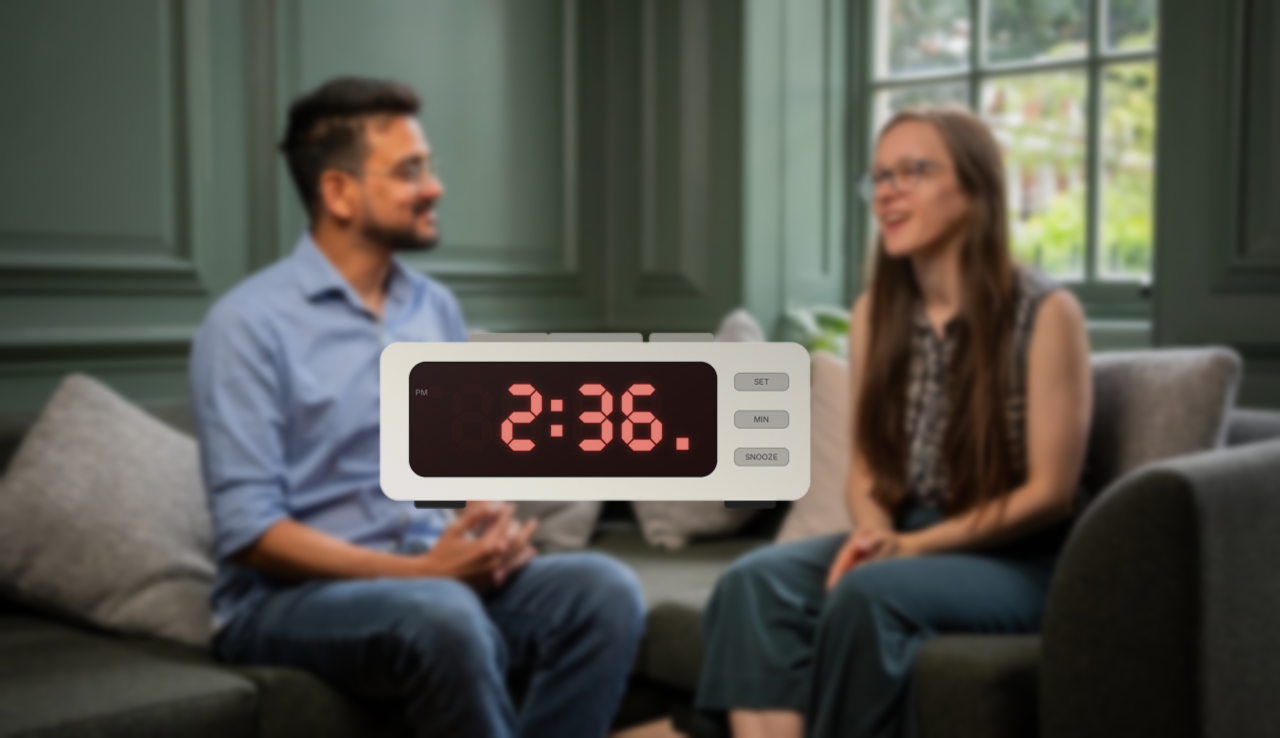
2:36
